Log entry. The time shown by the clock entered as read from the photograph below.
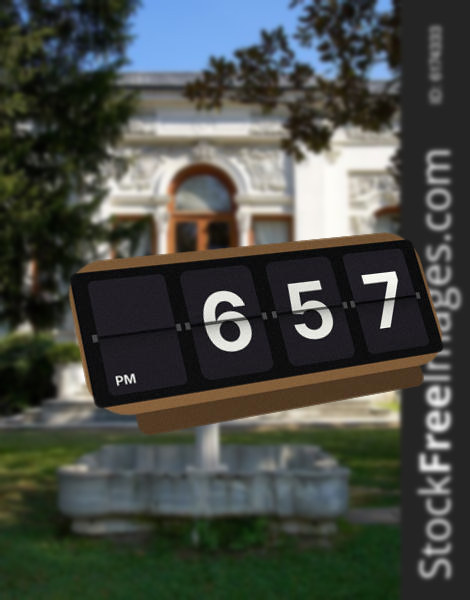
6:57
